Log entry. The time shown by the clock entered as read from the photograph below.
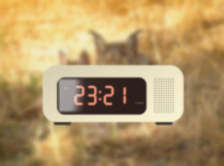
23:21
